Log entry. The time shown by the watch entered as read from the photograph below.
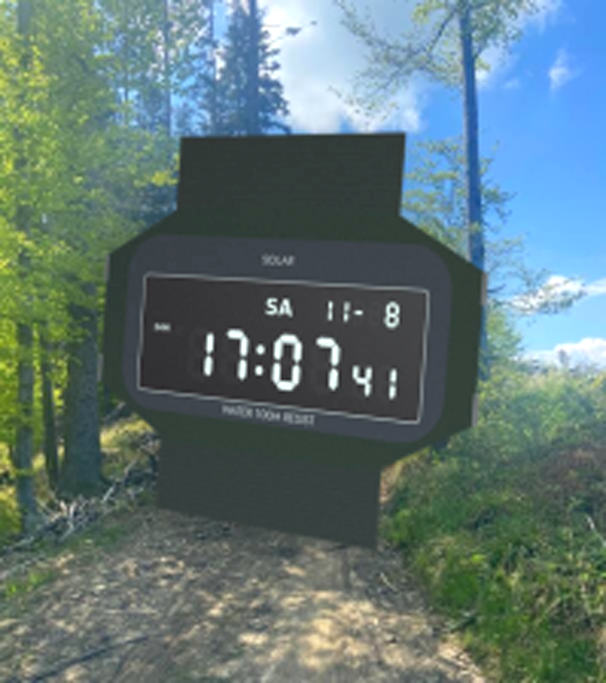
17:07:41
